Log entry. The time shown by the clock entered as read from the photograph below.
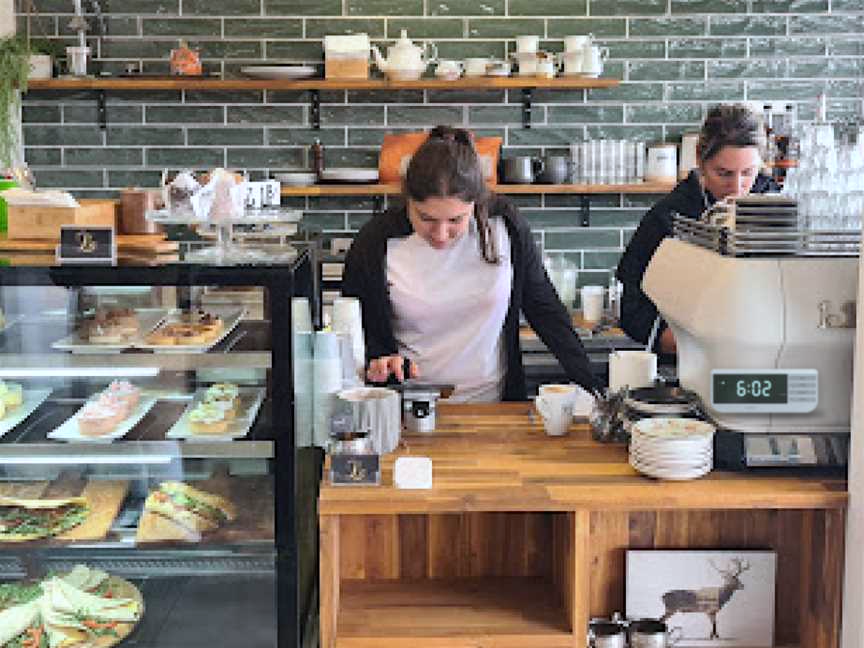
6:02
